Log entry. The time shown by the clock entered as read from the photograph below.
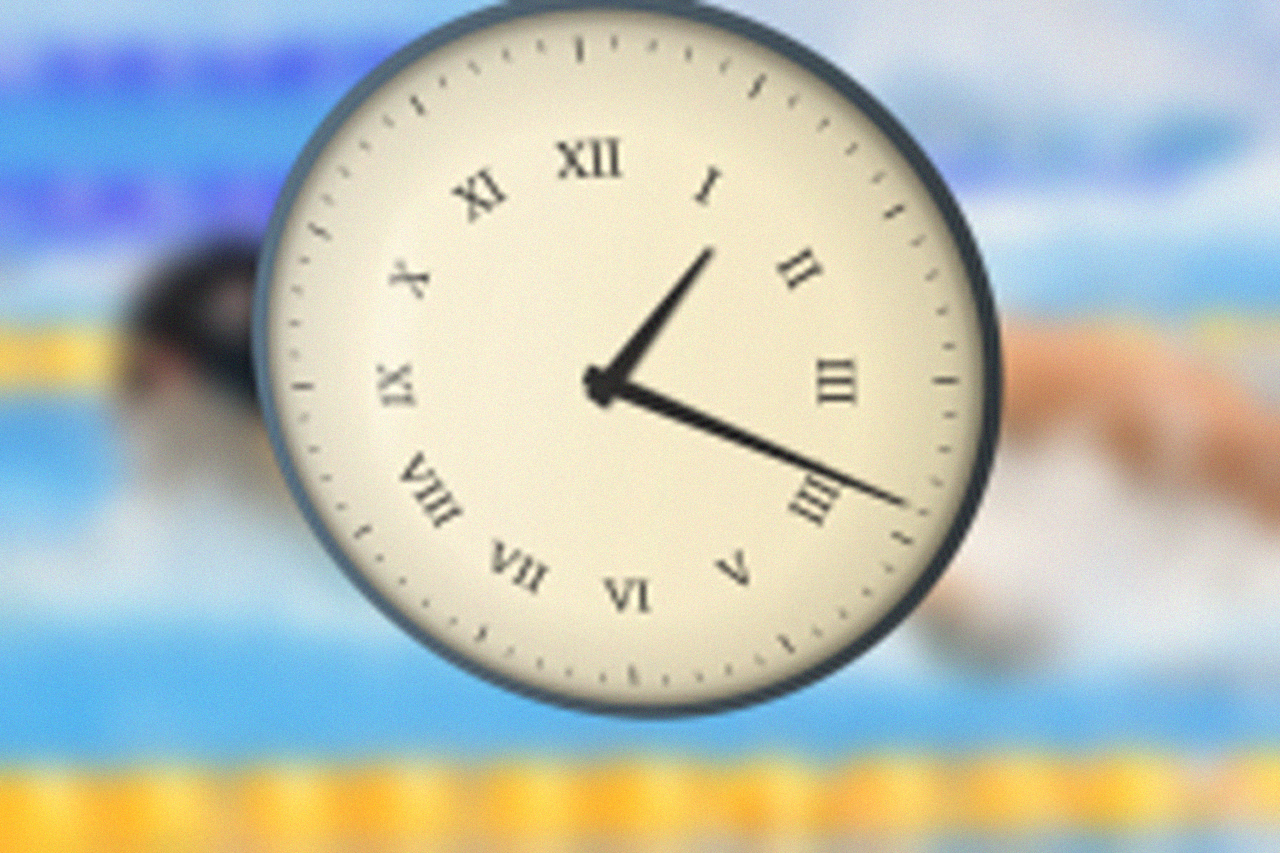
1:19
